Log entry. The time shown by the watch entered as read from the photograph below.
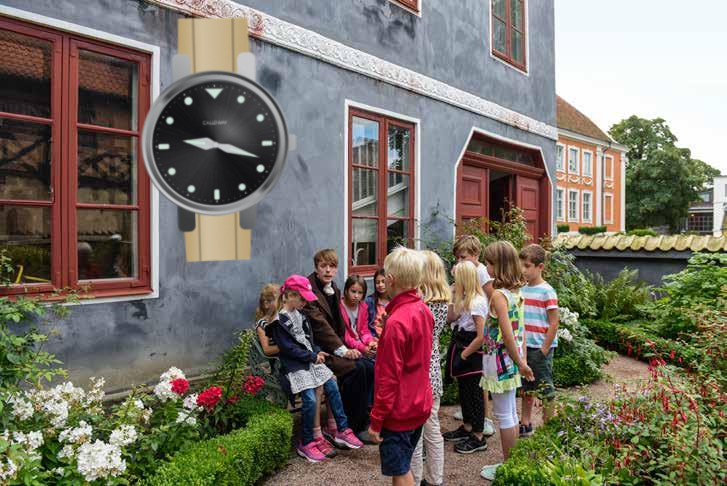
9:18
